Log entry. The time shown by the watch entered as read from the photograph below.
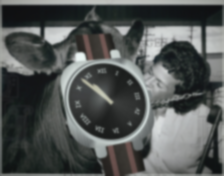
10:53
